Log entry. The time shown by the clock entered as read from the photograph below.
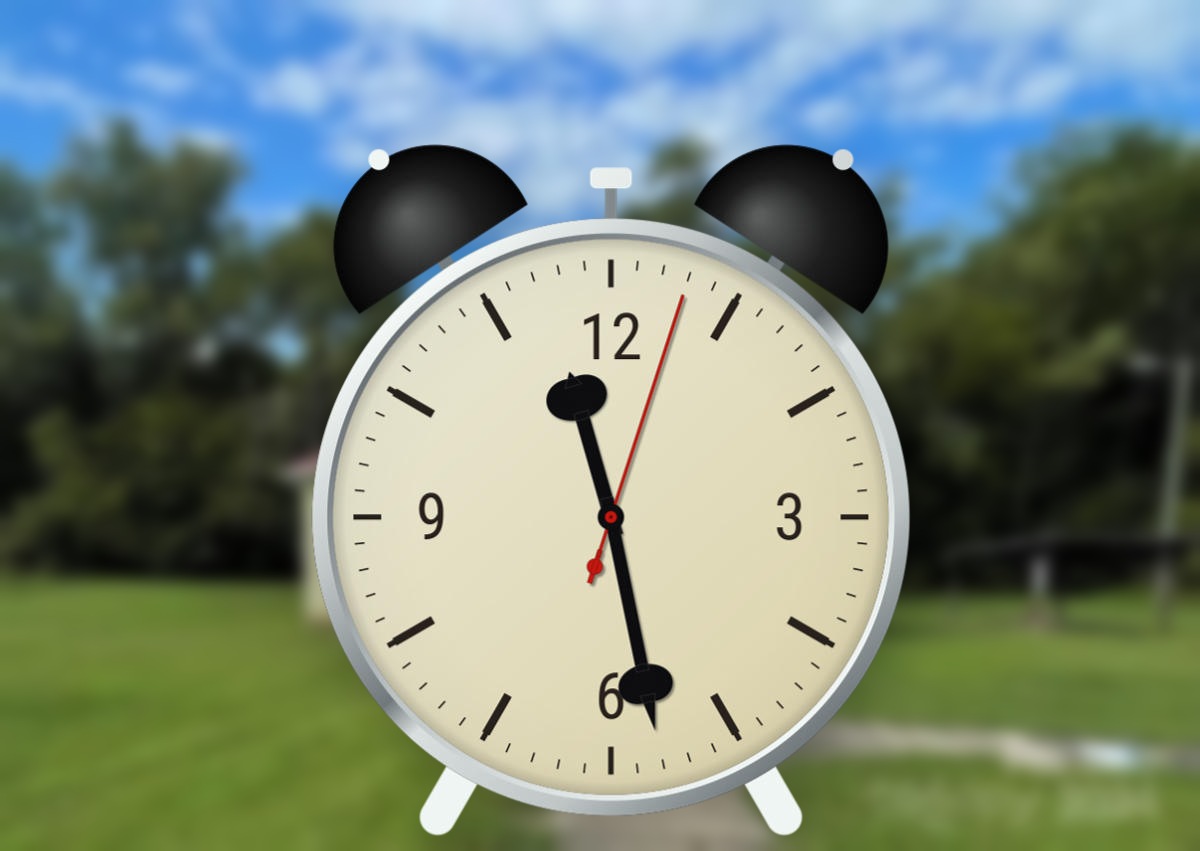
11:28:03
